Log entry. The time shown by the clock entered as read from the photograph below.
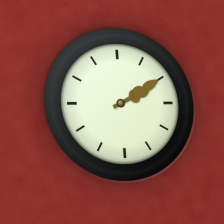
2:10
